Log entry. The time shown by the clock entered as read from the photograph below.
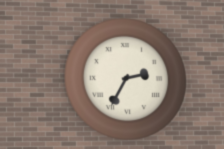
2:35
